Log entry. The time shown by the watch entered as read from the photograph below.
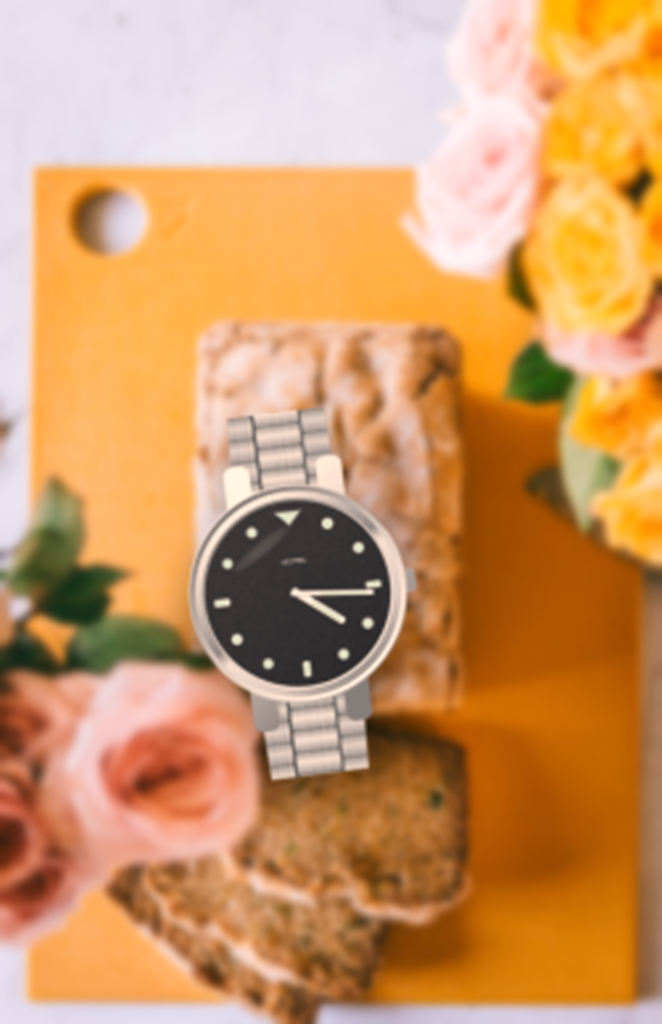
4:16
